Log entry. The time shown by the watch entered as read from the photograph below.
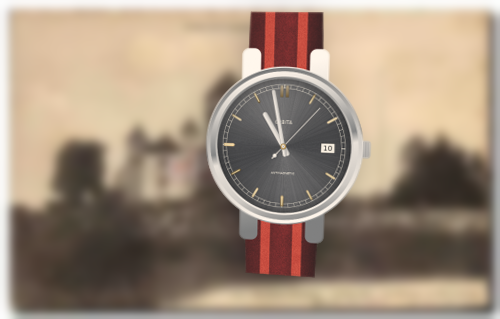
10:58:07
